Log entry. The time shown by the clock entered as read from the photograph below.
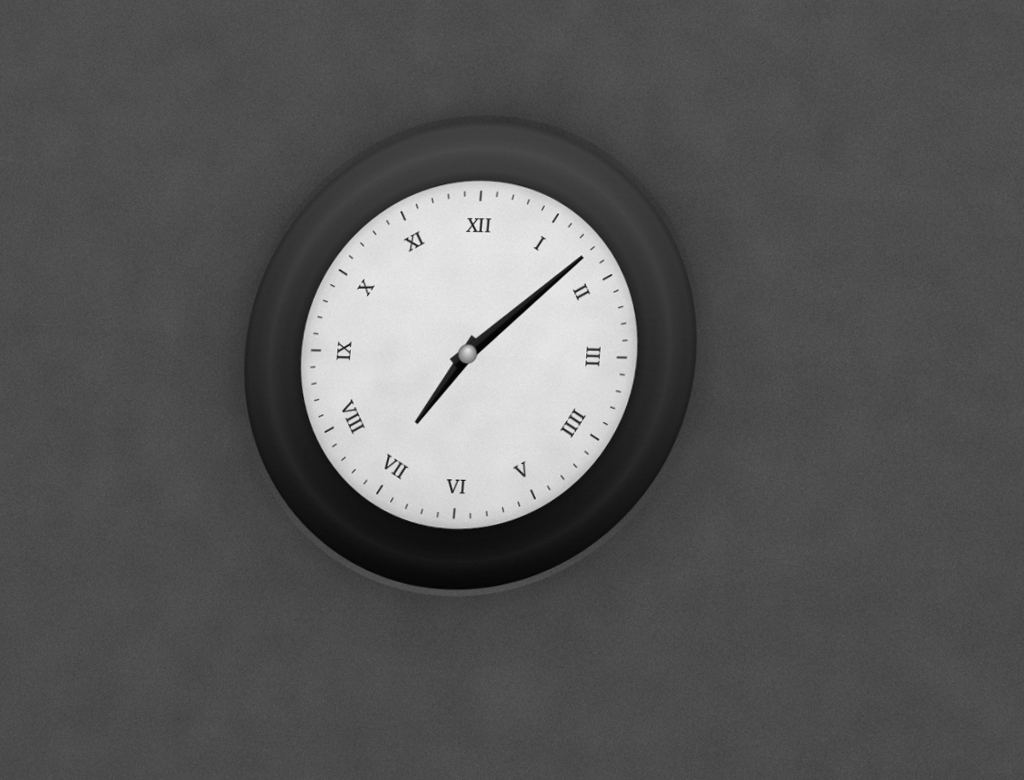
7:08
